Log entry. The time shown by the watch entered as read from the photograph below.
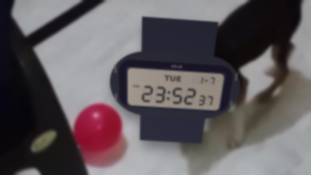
23:52:37
